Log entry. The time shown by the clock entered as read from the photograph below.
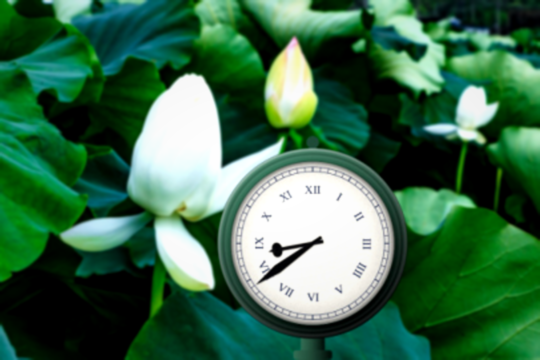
8:39
